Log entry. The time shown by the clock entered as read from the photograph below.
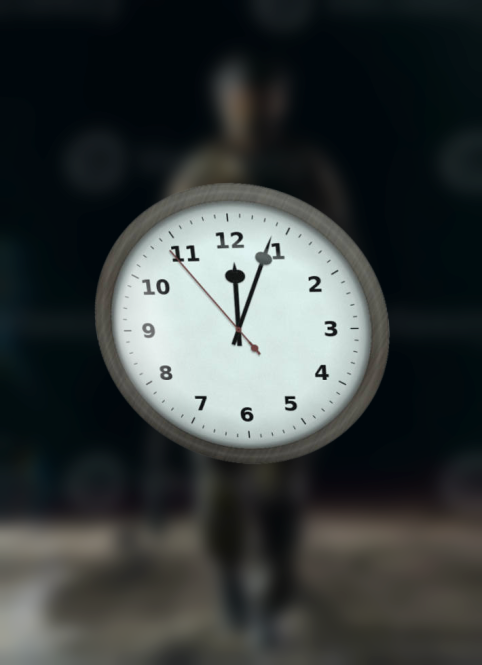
12:03:54
